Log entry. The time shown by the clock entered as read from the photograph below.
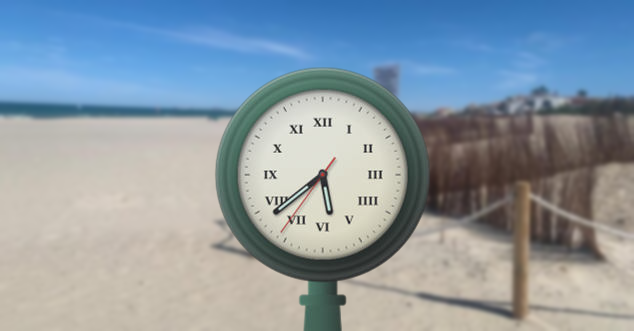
5:38:36
